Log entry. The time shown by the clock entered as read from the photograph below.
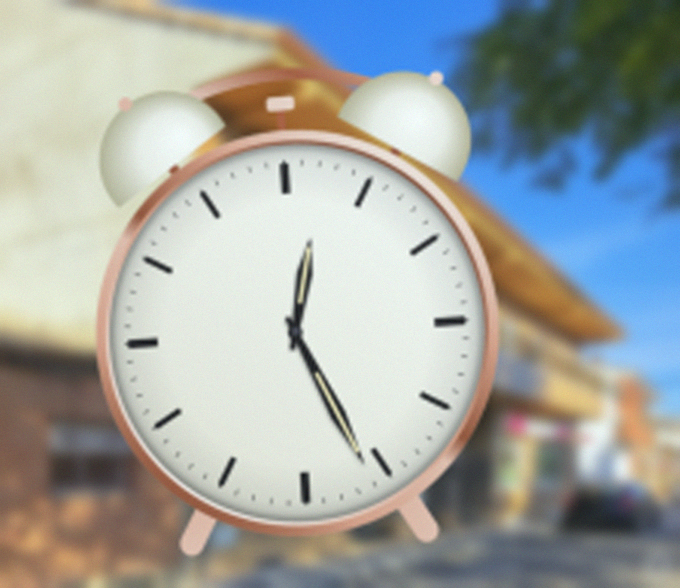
12:26
